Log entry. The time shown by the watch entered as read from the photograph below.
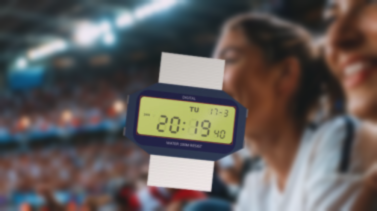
20:19
